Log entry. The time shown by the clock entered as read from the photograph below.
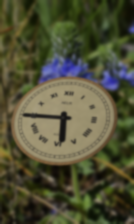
5:45
